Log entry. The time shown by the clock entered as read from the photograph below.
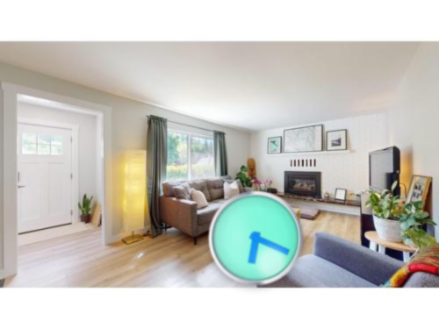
6:19
